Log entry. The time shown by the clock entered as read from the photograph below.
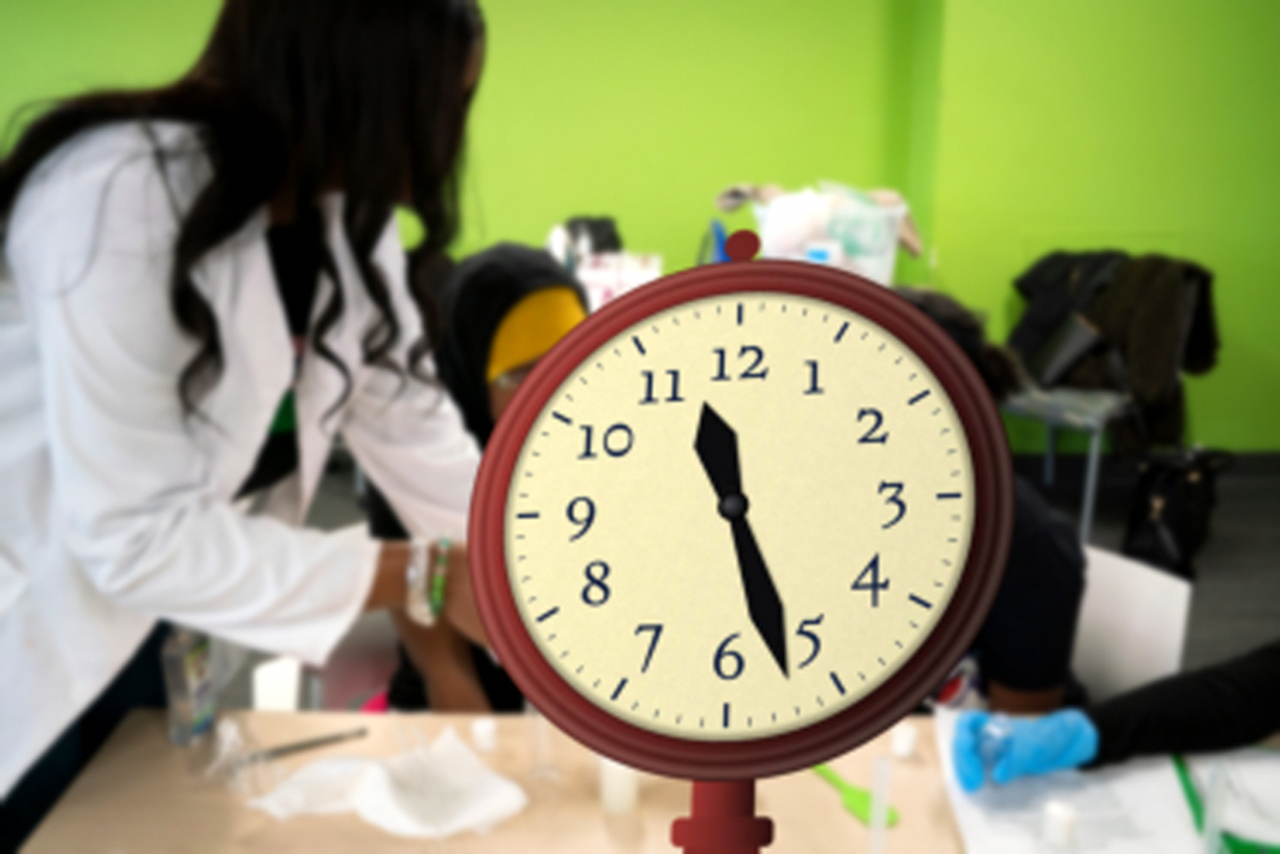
11:27
